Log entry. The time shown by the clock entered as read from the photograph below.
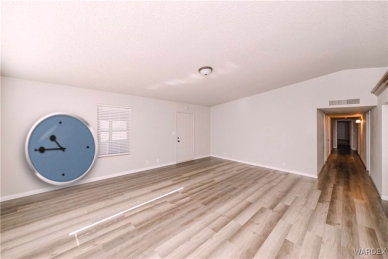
10:45
